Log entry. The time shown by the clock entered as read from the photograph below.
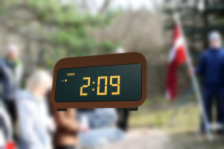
2:09
